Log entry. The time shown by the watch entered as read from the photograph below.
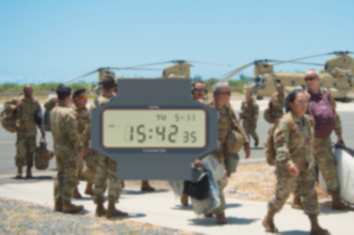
15:42:35
